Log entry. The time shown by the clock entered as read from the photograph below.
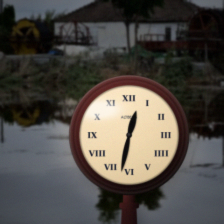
12:32
